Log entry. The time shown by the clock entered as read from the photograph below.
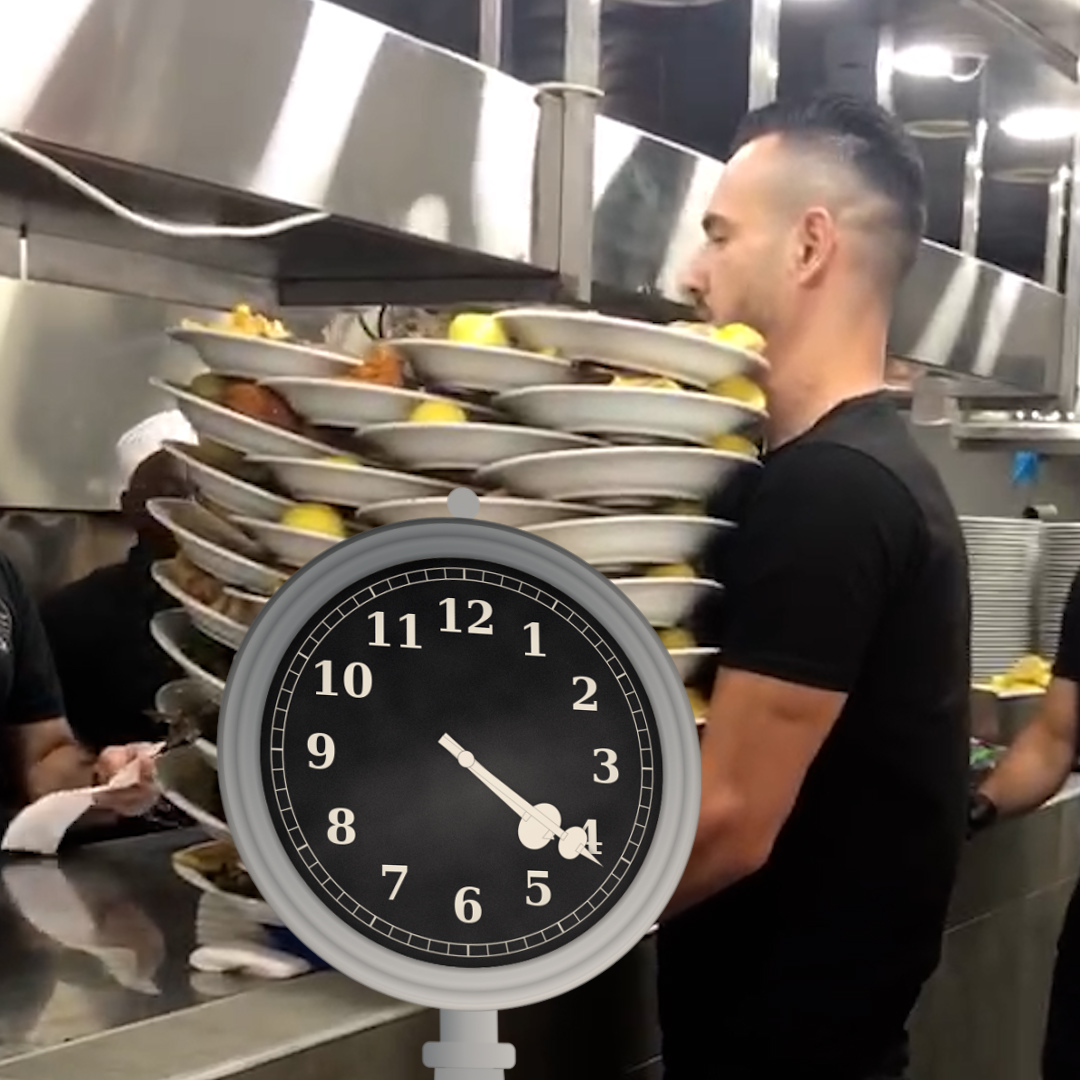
4:21
